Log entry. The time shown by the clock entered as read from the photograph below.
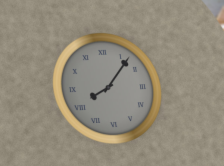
8:07
